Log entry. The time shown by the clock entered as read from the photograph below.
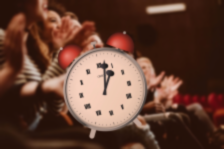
1:02
